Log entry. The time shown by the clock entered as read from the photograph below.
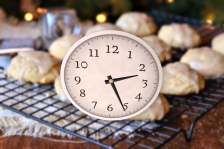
2:26
